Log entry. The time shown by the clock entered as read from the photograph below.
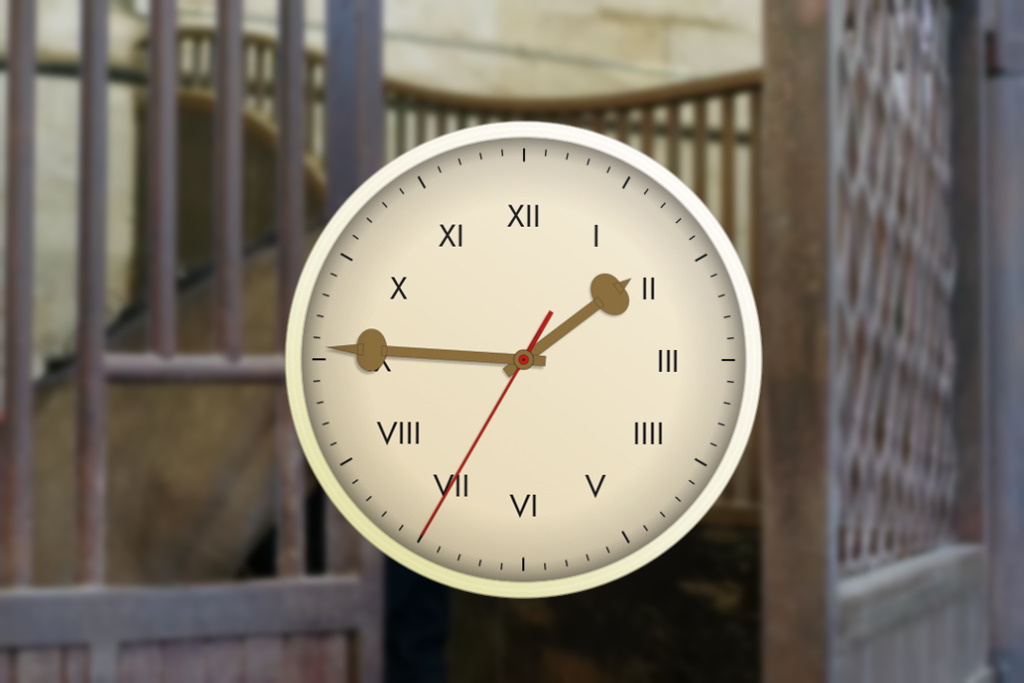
1:45:35
